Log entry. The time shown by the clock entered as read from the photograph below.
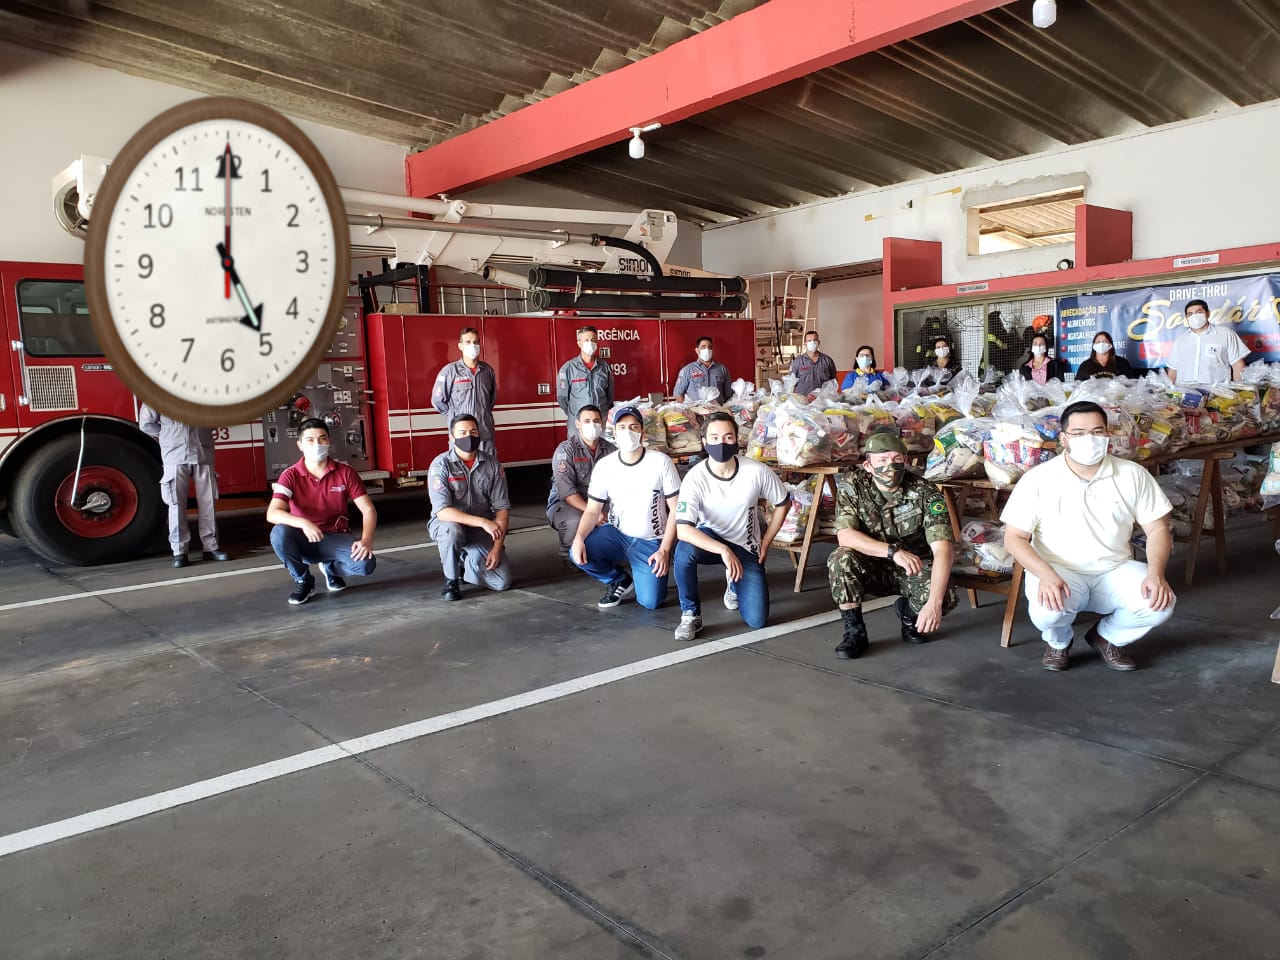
5:00:00
